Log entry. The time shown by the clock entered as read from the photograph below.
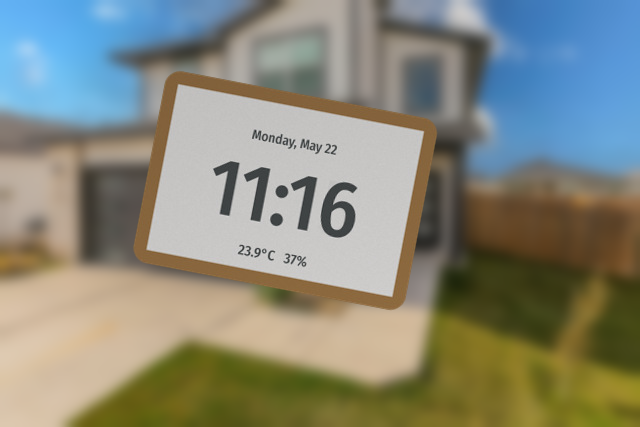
11:16
